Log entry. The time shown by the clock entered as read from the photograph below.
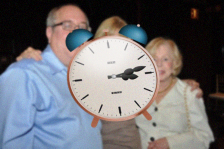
3:13
